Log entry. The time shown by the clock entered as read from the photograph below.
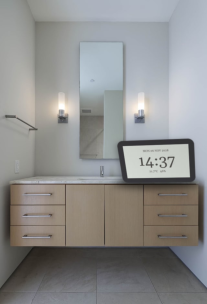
14:37
